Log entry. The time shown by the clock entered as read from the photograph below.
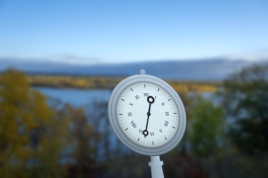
12:33
